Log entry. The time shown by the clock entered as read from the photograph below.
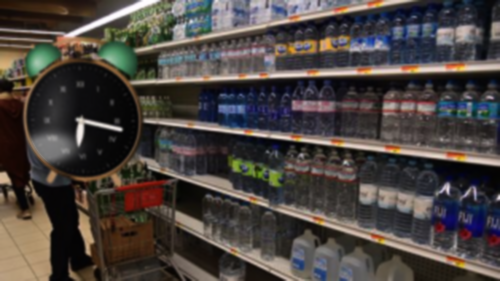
6:17
